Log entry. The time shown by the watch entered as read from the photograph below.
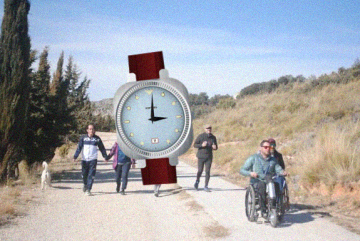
3:01
